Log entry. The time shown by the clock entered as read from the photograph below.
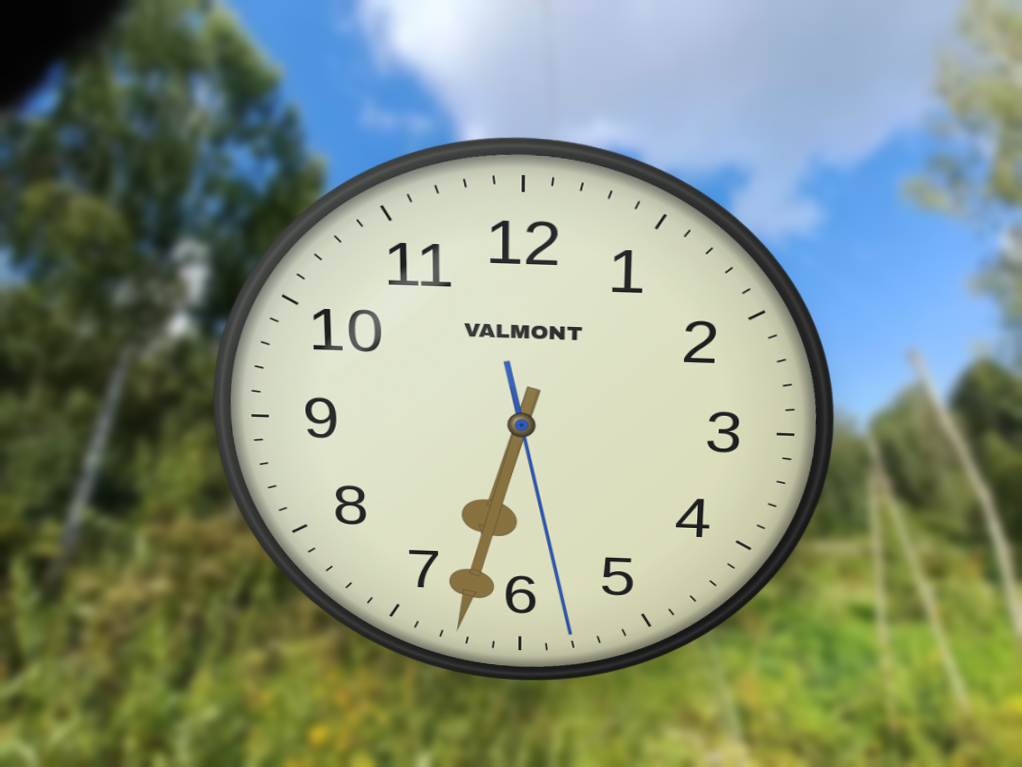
6:32:28
